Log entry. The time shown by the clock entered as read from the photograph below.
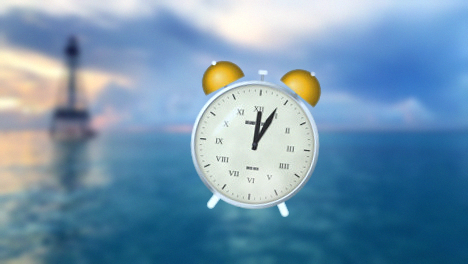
12:04
